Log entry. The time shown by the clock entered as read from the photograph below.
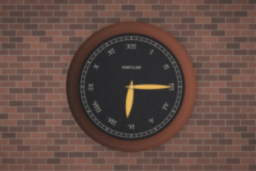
6:15
